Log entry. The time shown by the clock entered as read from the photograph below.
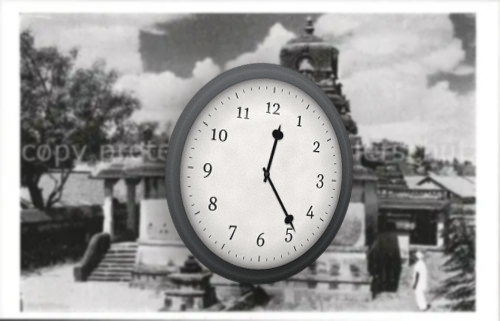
12:24
